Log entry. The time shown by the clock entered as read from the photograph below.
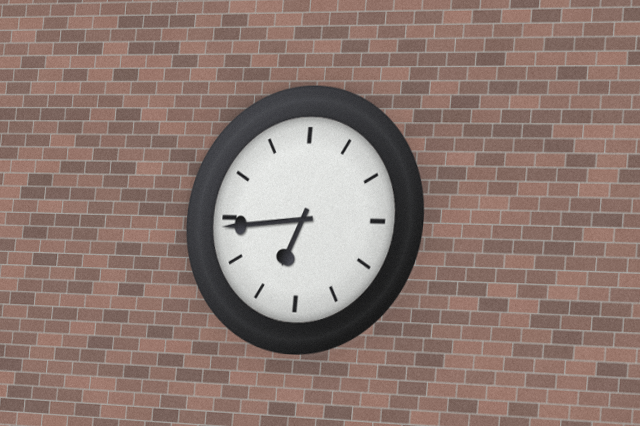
6:44
